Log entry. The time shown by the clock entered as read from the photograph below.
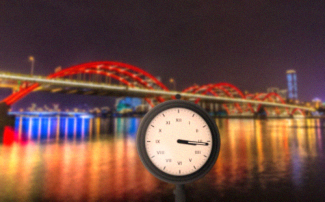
3:16
